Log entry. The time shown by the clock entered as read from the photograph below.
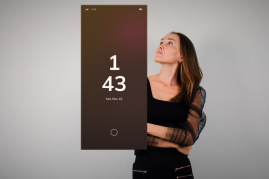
1:43
